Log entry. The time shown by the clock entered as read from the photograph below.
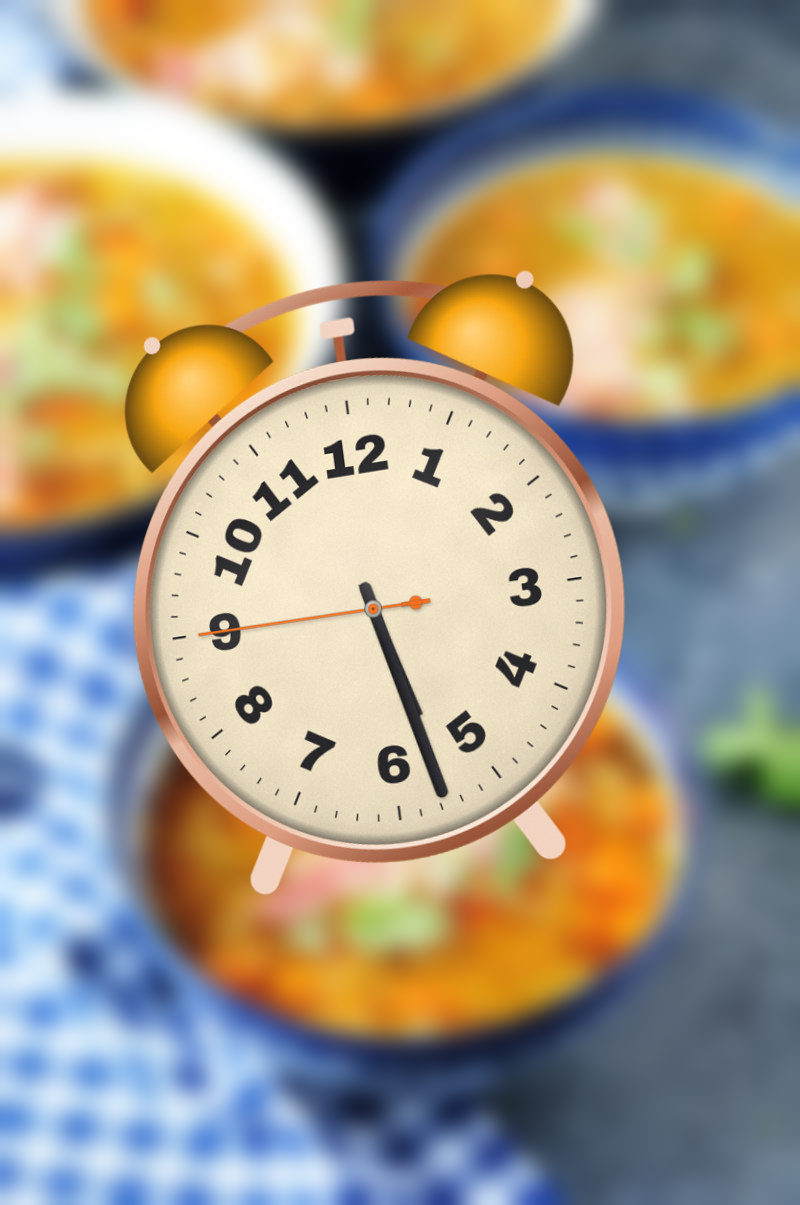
5:27:45
